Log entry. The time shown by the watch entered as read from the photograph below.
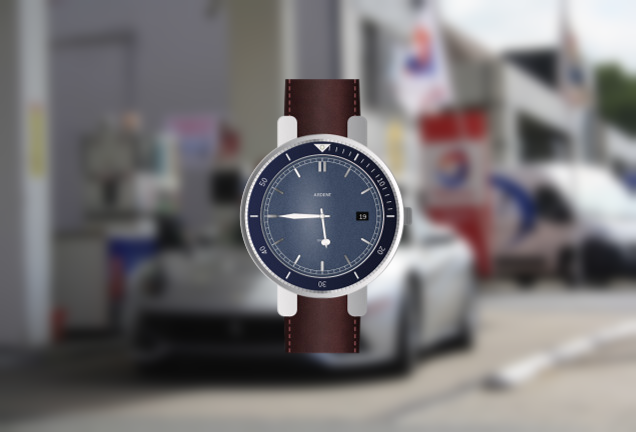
5:45
